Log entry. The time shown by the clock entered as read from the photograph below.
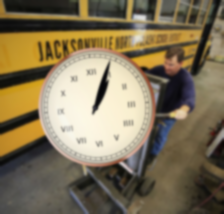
1:04
